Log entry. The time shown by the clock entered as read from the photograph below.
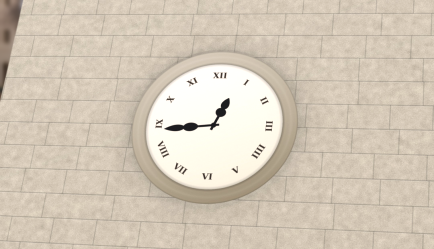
12:44
